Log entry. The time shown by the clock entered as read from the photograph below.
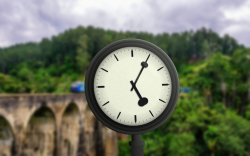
5:05
